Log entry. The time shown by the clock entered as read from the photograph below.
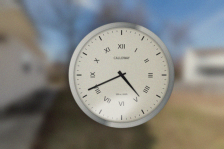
4:41
